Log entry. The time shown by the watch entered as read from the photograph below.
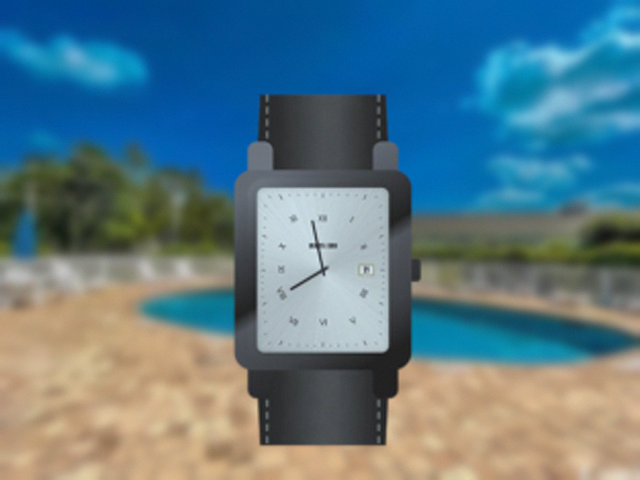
7:58
